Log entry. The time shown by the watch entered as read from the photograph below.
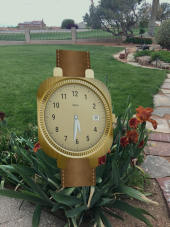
5:31
